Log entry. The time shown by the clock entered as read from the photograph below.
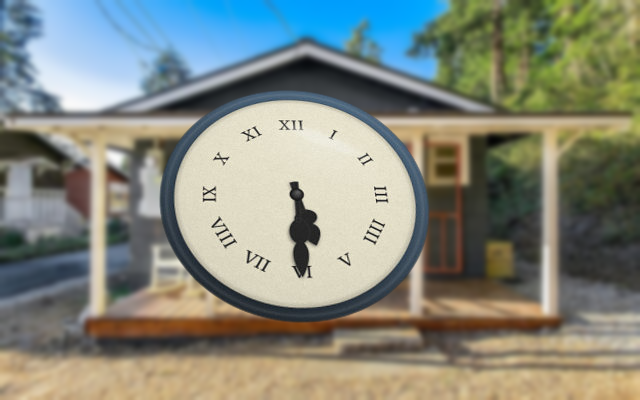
5:30
